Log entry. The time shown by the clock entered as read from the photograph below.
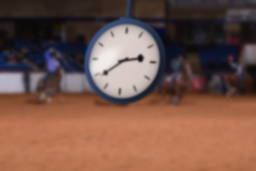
2:39
